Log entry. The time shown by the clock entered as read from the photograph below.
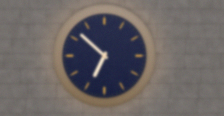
6:52
